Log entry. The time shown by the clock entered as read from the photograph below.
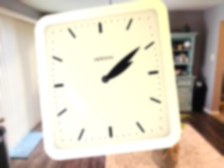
2:09
